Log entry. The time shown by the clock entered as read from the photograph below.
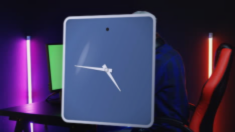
4:46
